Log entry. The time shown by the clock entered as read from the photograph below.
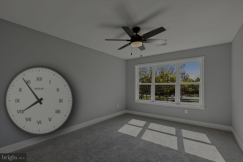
7:54
